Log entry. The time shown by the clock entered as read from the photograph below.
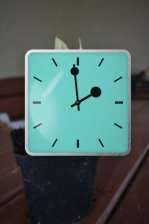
1:59
